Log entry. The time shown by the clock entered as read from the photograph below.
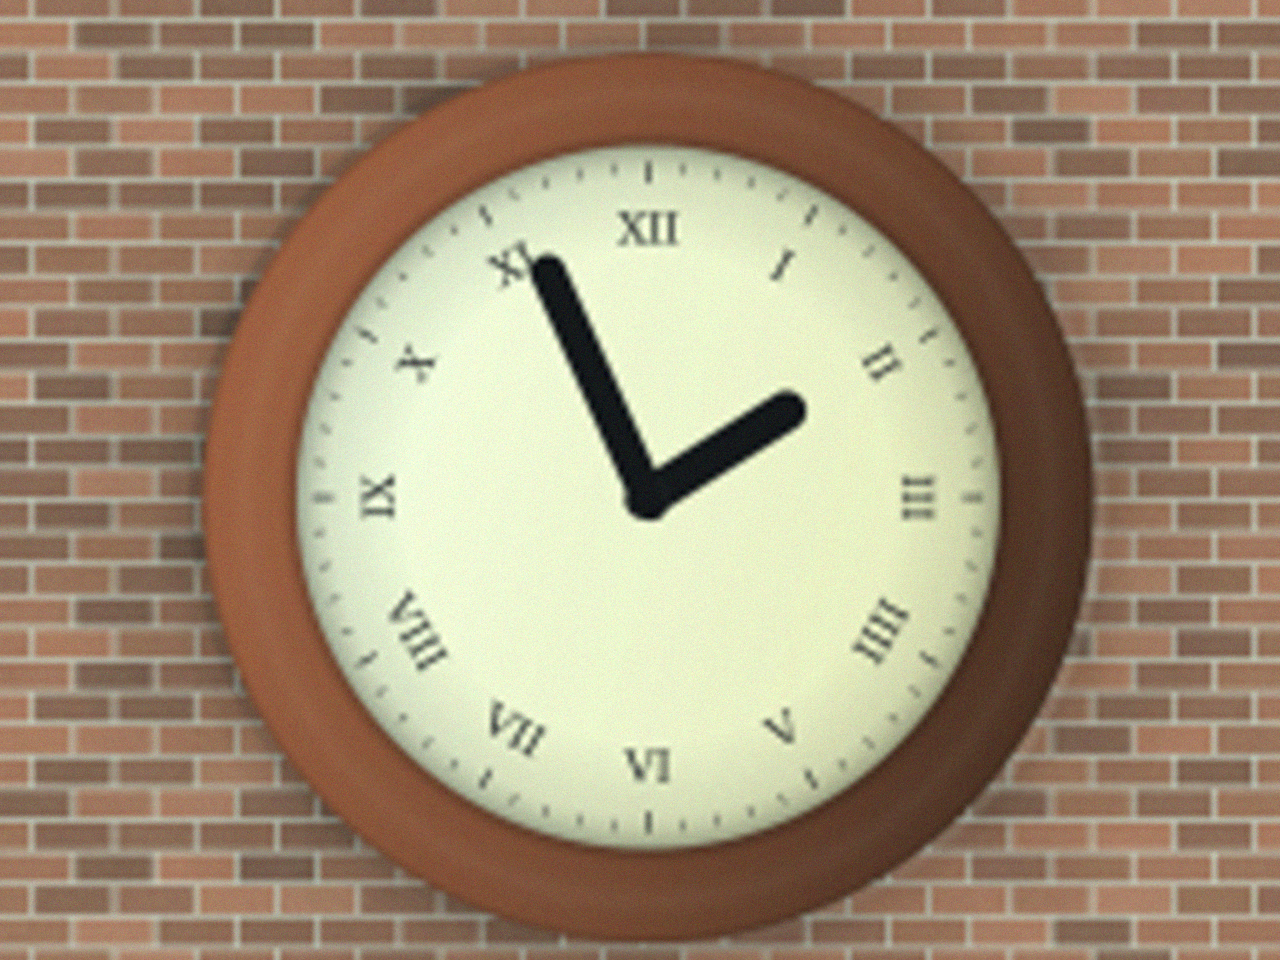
1:56
